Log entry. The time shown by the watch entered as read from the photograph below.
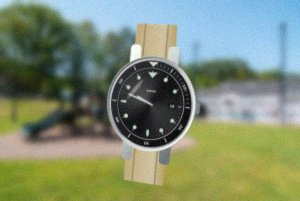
9:48
